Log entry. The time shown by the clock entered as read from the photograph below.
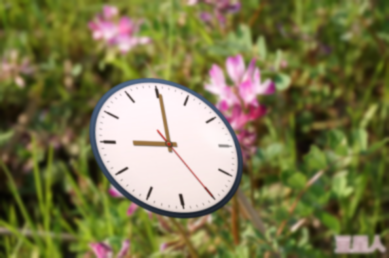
9:00:25
